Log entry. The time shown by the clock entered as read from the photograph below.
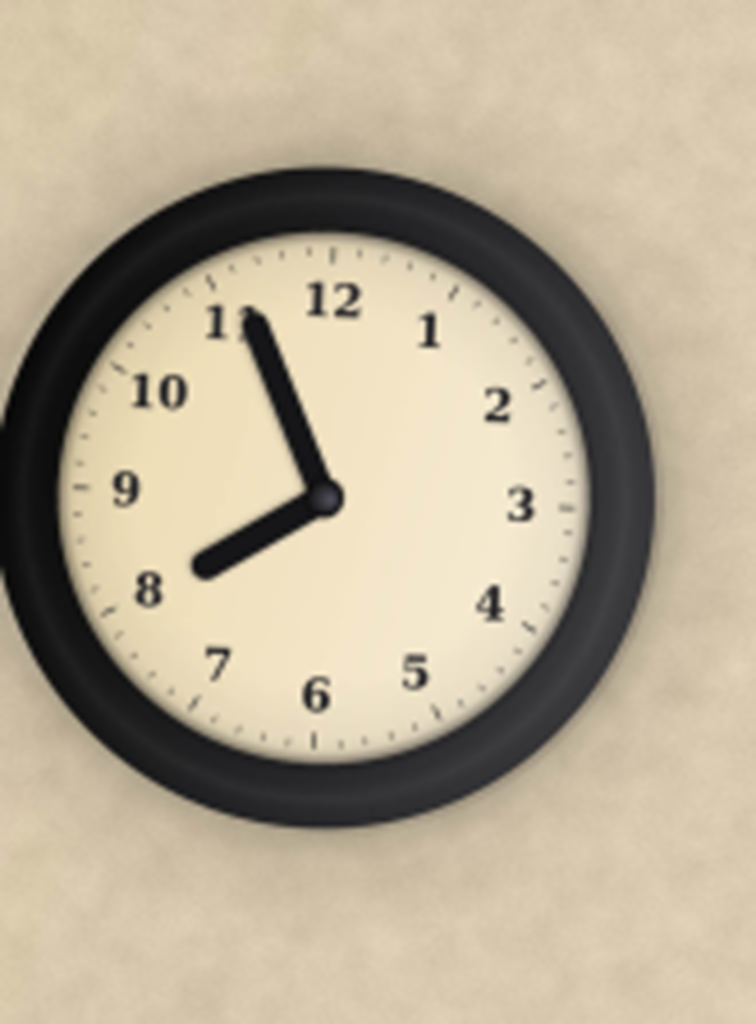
7:56
